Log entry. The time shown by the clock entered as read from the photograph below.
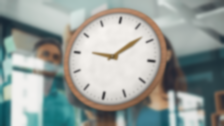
9:08
